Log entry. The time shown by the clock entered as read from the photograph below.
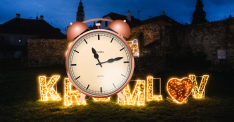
11:13
